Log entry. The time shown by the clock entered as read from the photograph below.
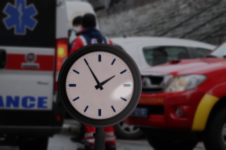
1:55
